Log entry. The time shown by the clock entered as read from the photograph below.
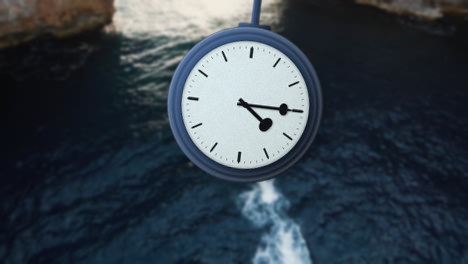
4:15
